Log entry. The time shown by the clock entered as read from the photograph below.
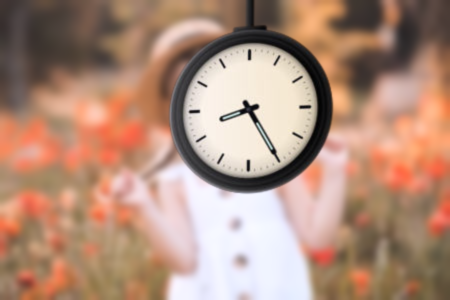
8:25
